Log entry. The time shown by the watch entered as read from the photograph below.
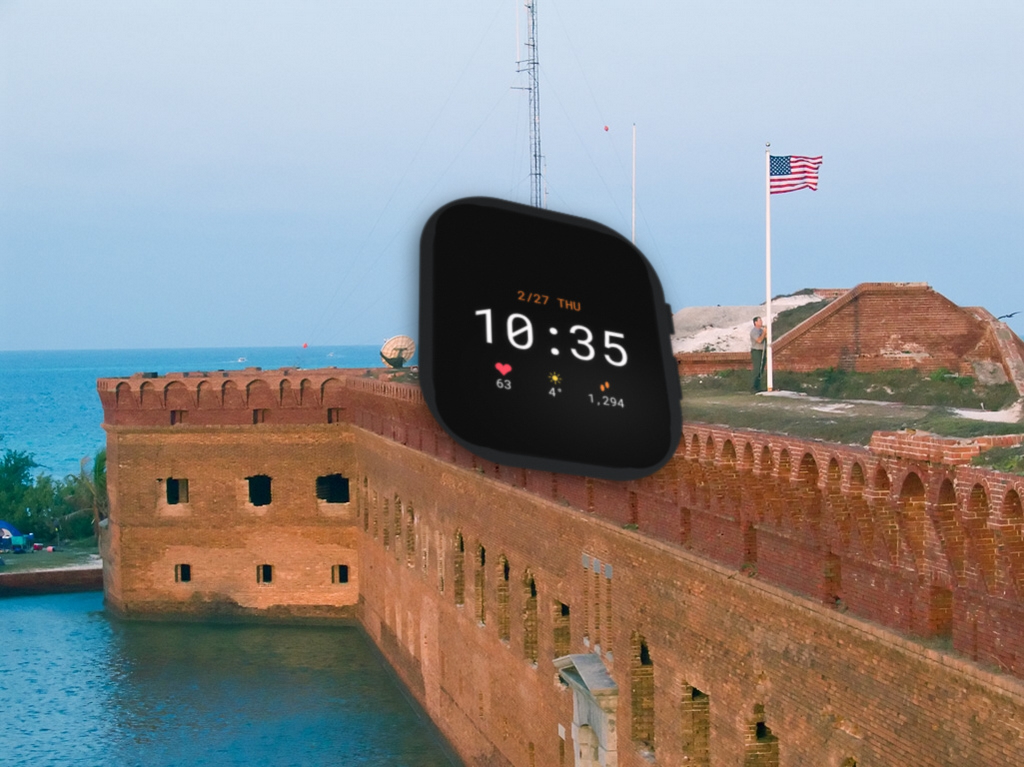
10:35
